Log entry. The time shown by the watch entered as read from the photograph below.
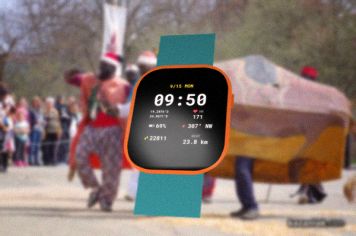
9:50
